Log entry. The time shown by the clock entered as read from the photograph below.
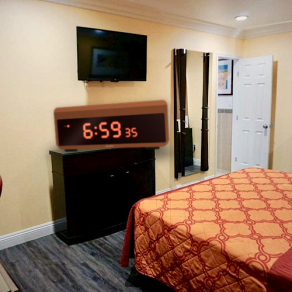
6:59:35
